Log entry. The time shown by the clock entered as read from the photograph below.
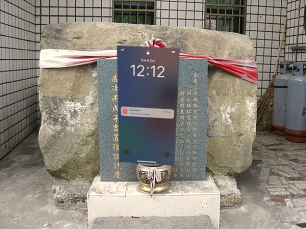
12:12
